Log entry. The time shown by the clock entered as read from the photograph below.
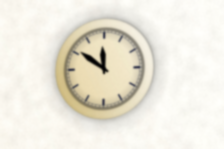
11:51
